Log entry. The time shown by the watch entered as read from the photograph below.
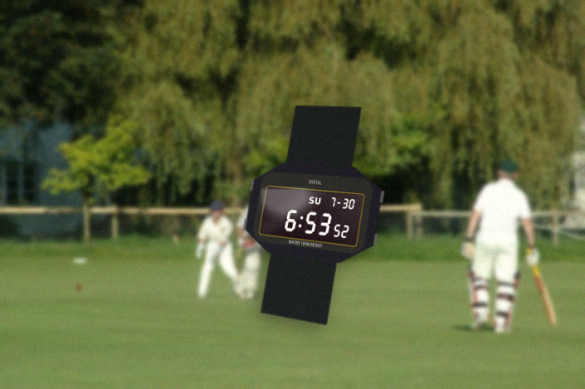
6:53:52
